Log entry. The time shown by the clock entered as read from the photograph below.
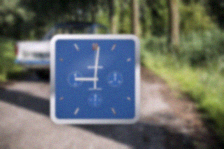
9:01
